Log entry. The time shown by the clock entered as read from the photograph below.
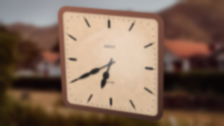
6:40
